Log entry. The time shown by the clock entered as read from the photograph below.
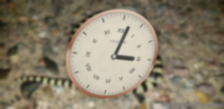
3:02
